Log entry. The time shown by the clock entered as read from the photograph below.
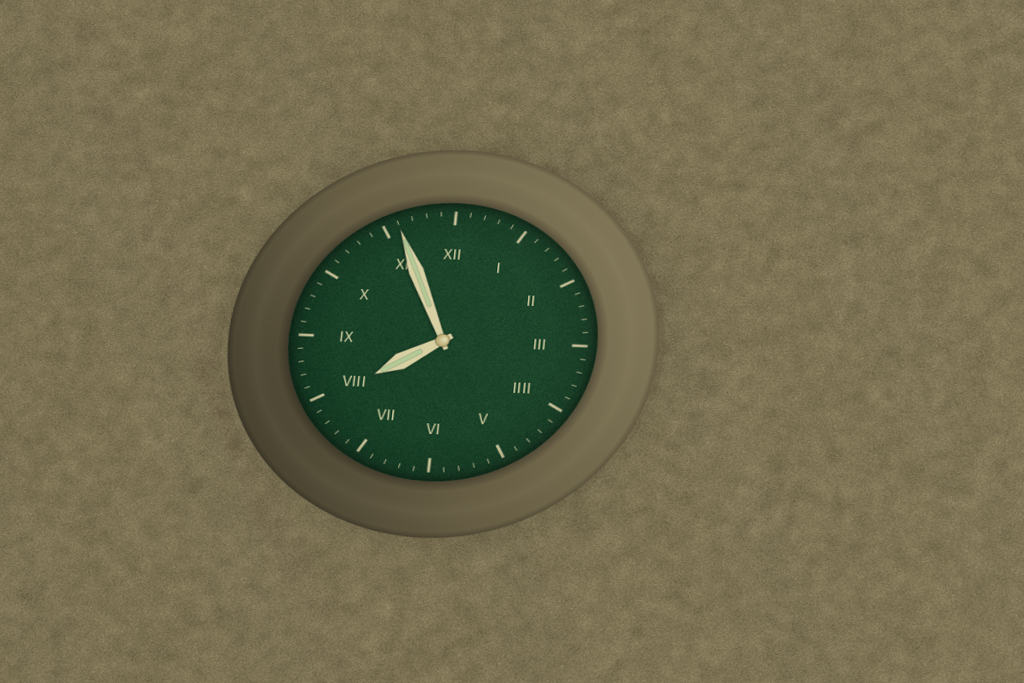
7:56
